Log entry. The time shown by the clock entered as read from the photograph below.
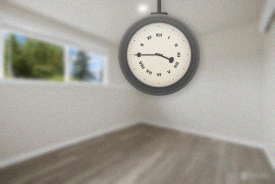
3:45
